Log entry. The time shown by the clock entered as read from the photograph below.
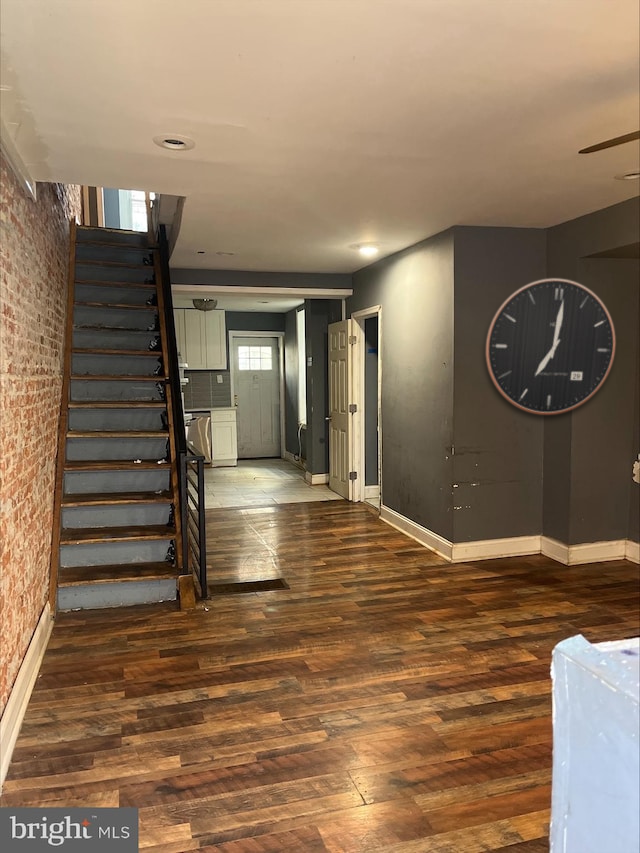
7:01
